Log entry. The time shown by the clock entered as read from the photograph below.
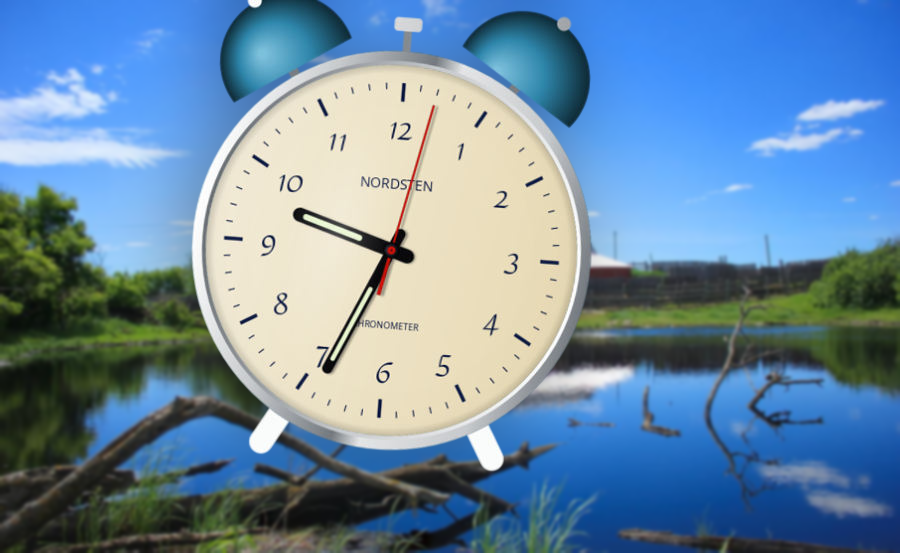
9:34:02
